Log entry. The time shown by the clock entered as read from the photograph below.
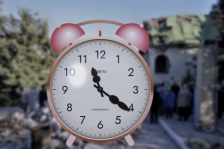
11:21
